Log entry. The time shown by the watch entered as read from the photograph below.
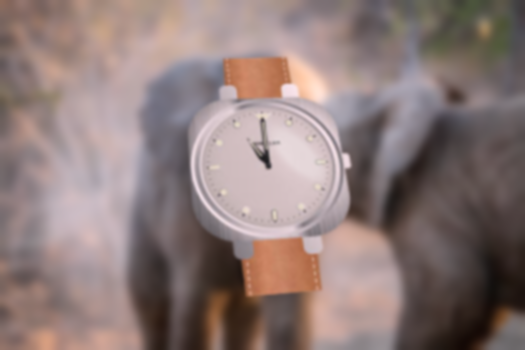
11:00
